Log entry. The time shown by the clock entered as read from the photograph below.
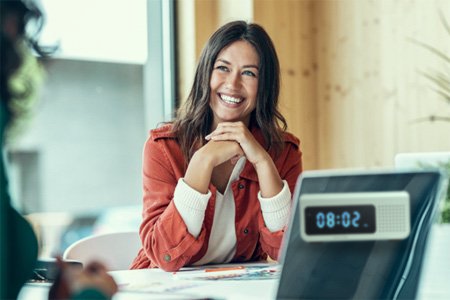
8:02
